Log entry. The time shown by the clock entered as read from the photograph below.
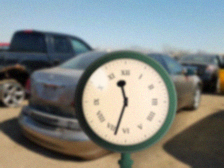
11:33
